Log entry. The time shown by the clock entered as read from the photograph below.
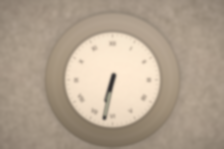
6:32
